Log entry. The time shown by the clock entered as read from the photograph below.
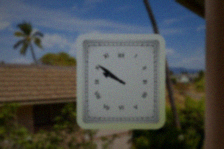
9:51
